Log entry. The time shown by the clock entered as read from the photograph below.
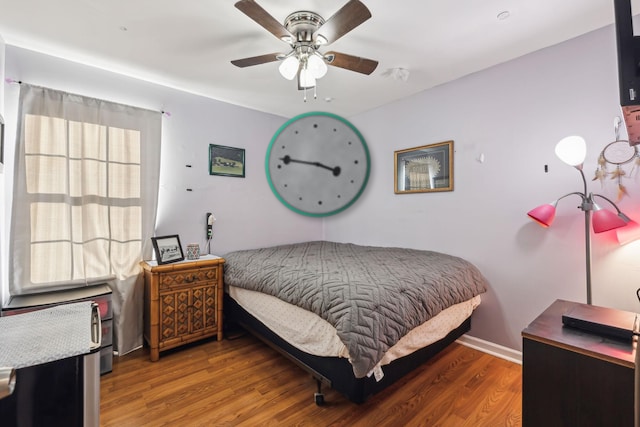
3:47
